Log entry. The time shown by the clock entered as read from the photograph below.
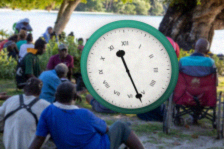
11:27
